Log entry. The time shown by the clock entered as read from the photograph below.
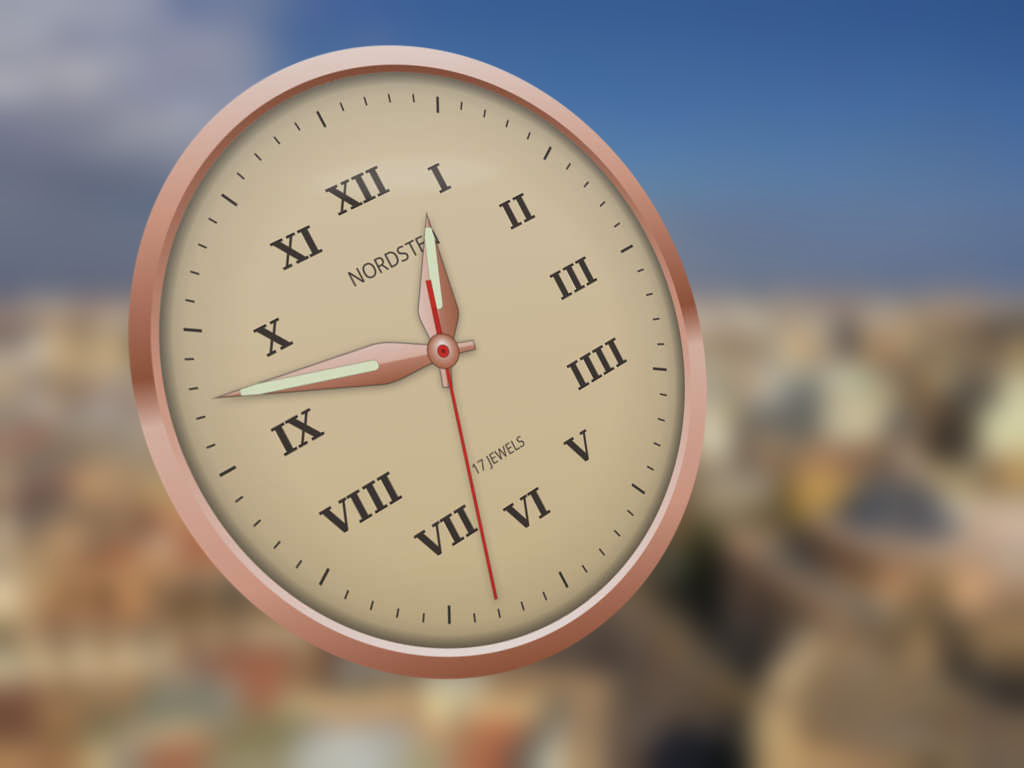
12:47:33
